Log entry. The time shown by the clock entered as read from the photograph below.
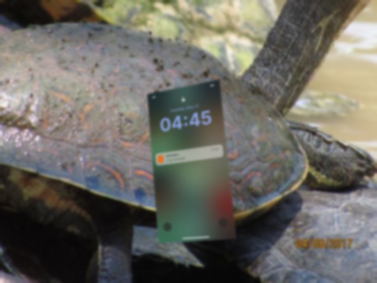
4:45
